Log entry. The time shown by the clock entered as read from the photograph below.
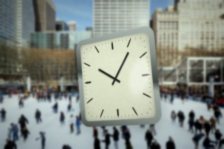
10:06
